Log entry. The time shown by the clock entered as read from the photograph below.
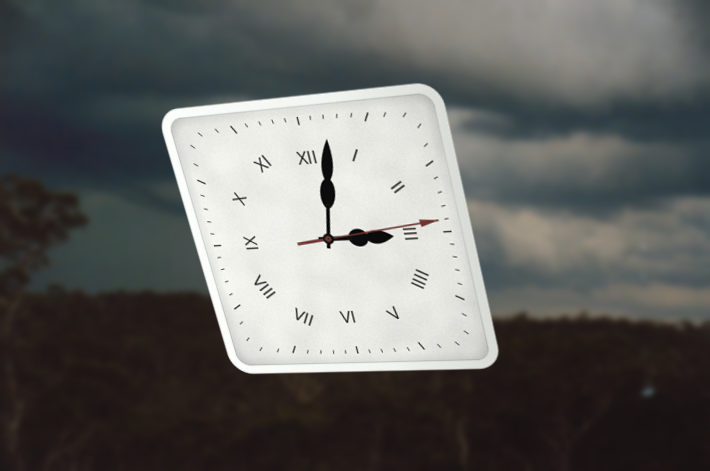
3:02:14
